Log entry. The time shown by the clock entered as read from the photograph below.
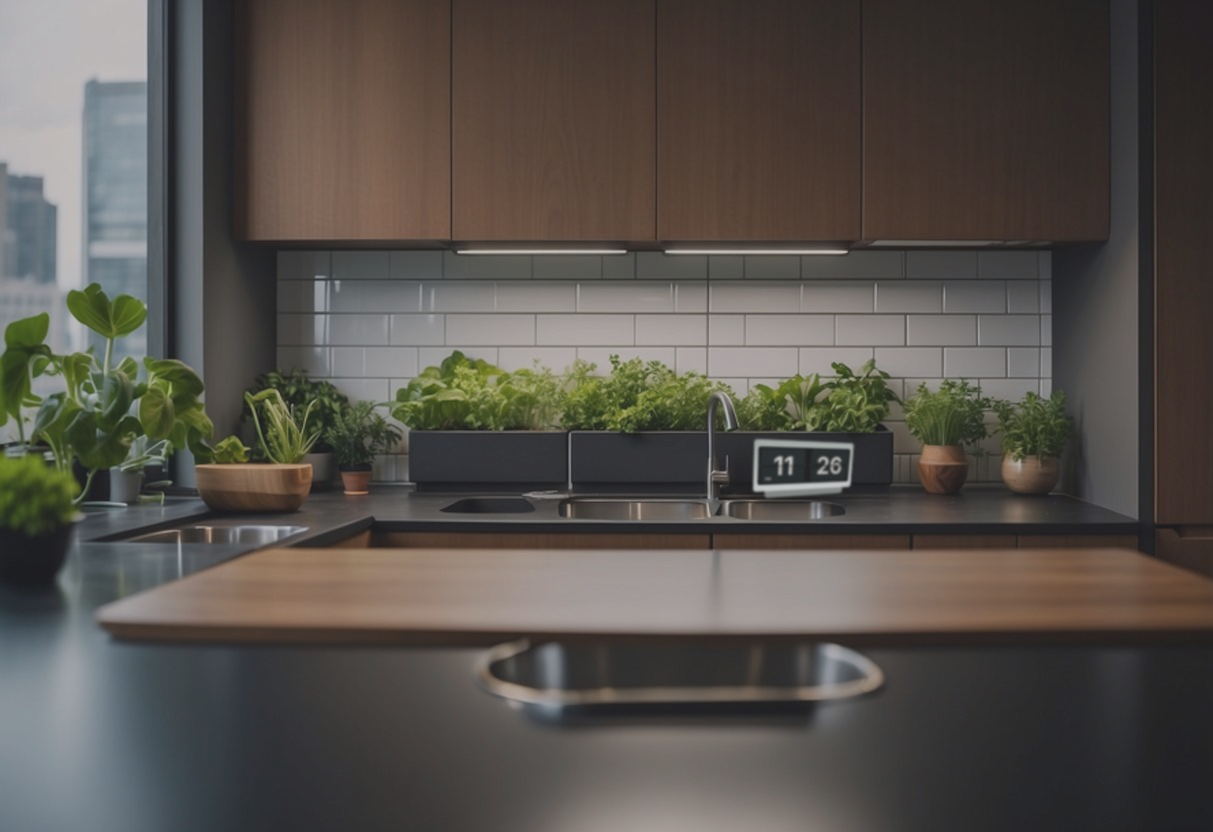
11:26
